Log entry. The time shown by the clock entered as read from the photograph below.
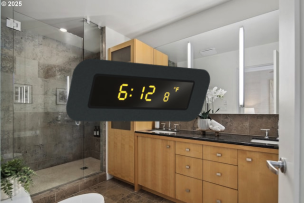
6:12
